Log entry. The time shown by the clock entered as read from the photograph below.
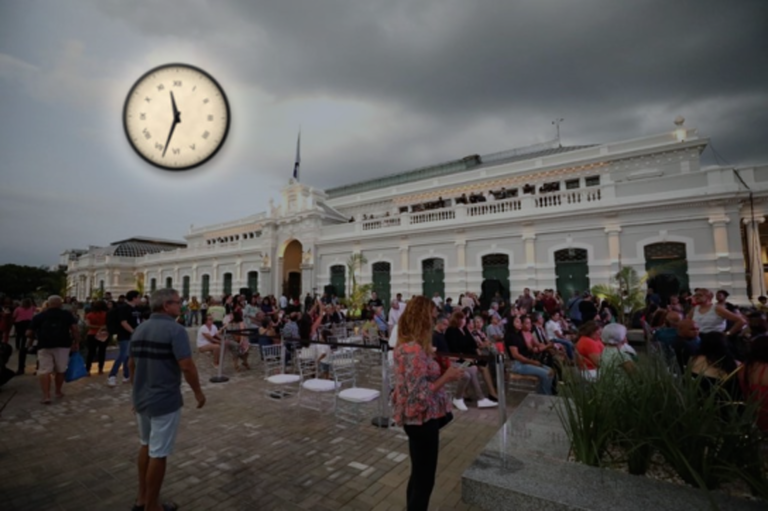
11:33
